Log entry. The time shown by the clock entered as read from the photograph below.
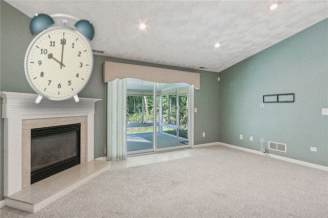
10:00
